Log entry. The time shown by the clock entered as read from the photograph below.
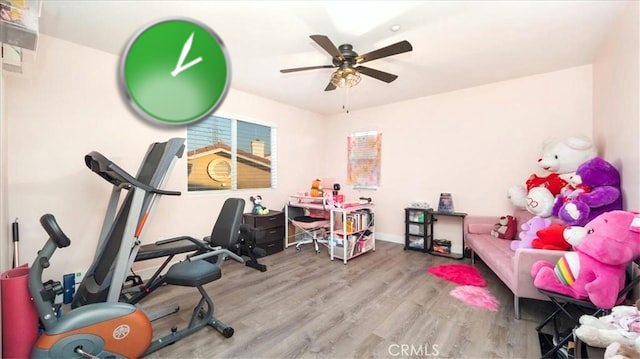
2:04
